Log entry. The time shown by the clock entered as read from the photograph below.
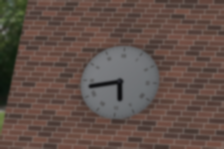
5:43
